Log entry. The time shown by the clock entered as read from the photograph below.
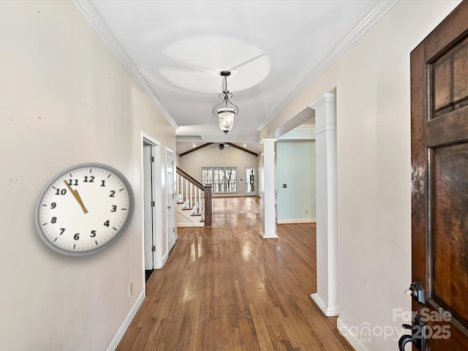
10:53
